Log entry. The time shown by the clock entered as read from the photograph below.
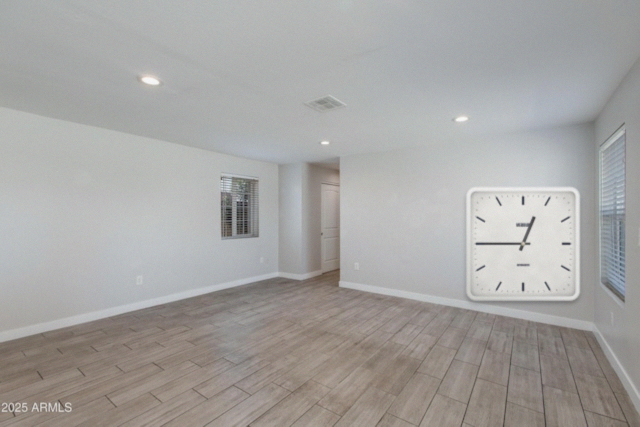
12:45
